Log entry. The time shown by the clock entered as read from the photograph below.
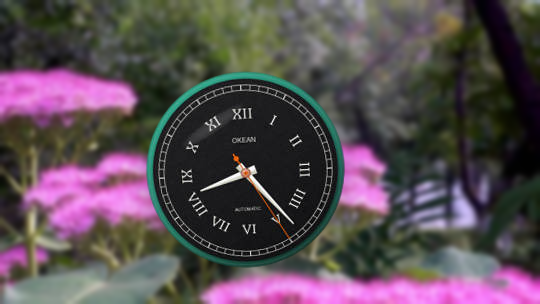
8:23:25
